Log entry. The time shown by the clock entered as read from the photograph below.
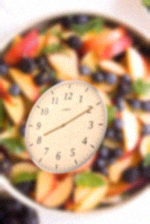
8:10
